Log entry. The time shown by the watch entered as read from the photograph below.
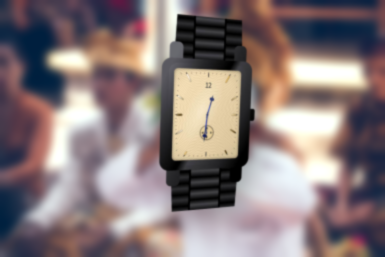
12:31
